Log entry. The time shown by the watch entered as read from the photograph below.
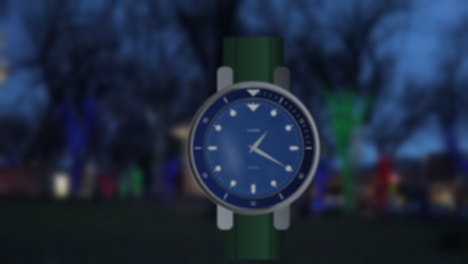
1:20
